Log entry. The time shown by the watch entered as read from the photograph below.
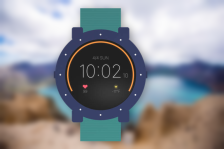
10:02
